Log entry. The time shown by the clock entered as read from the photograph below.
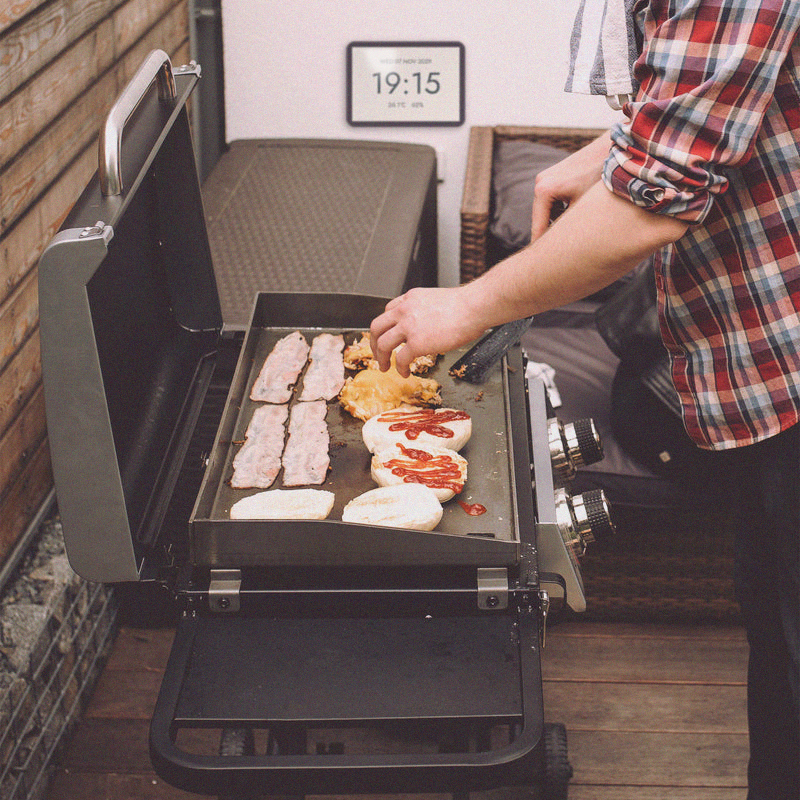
19:15
